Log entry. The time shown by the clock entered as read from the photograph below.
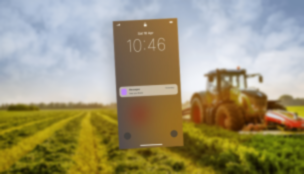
10:46
